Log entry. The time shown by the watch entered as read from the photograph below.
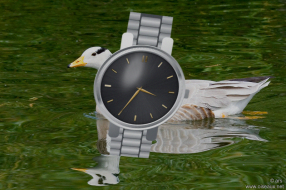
3:35
